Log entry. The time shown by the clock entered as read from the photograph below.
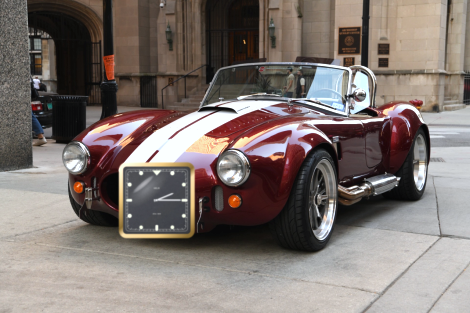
2:15
